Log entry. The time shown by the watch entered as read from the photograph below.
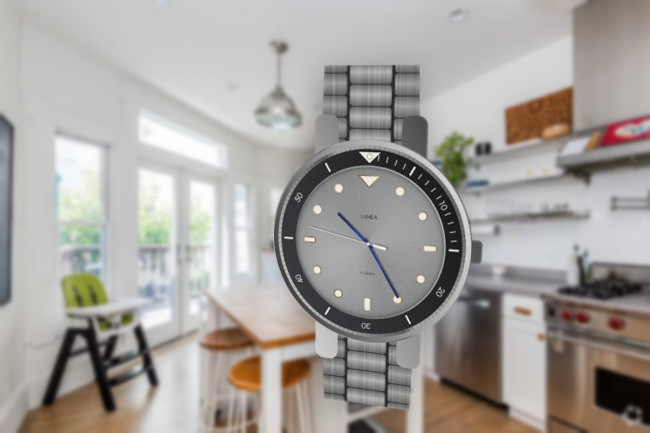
10:24:47
